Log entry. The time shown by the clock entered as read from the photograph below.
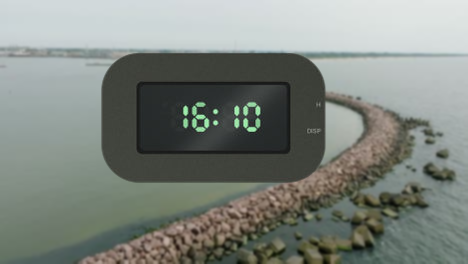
16:10
